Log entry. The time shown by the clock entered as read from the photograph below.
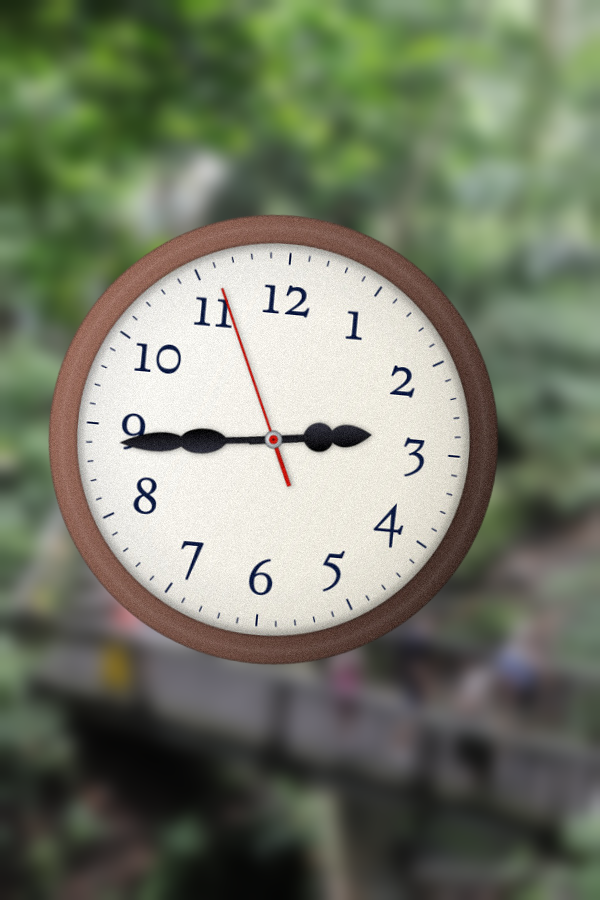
2:43:56
